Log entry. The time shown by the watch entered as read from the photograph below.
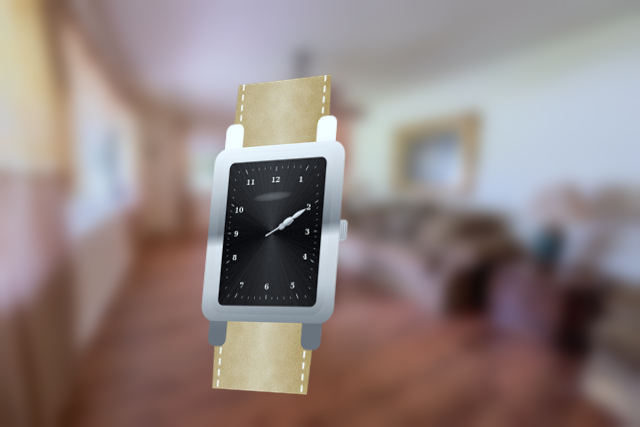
2:10
